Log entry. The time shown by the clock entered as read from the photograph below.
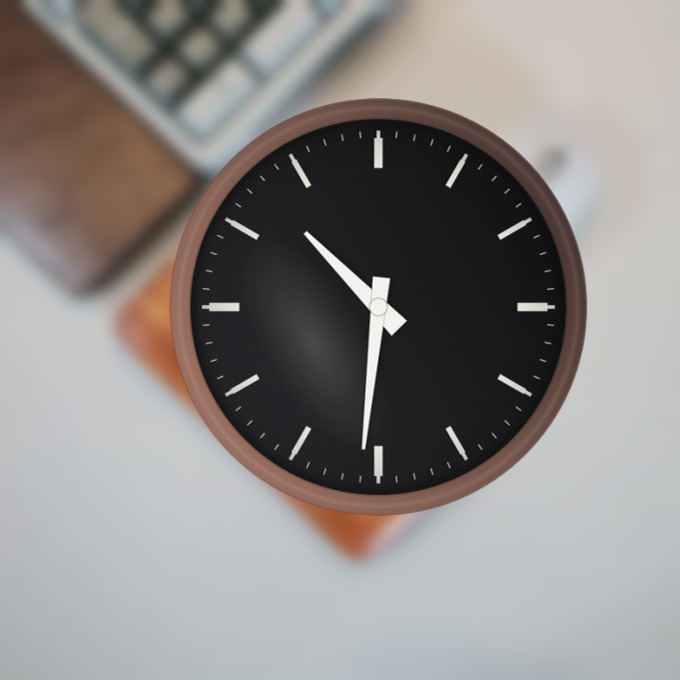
10:31
